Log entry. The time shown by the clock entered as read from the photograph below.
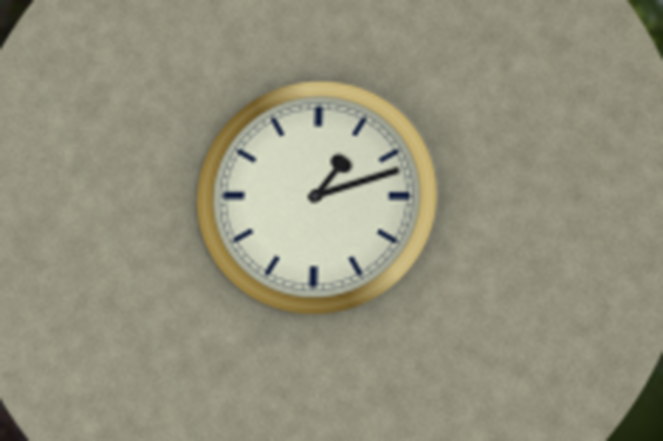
1:12
